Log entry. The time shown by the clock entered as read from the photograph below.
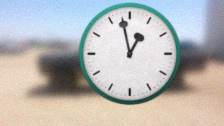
12:58
